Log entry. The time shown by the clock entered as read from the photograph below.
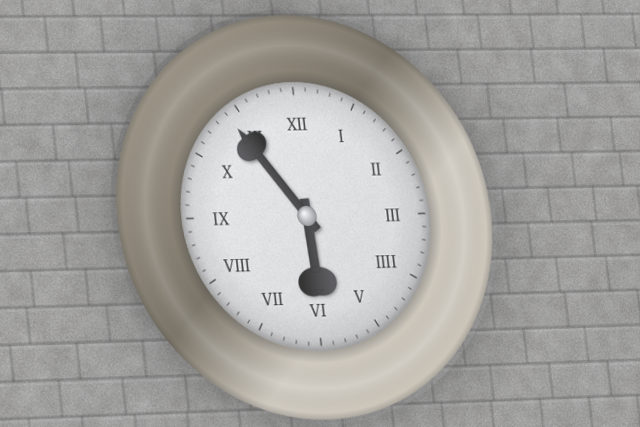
5:54
